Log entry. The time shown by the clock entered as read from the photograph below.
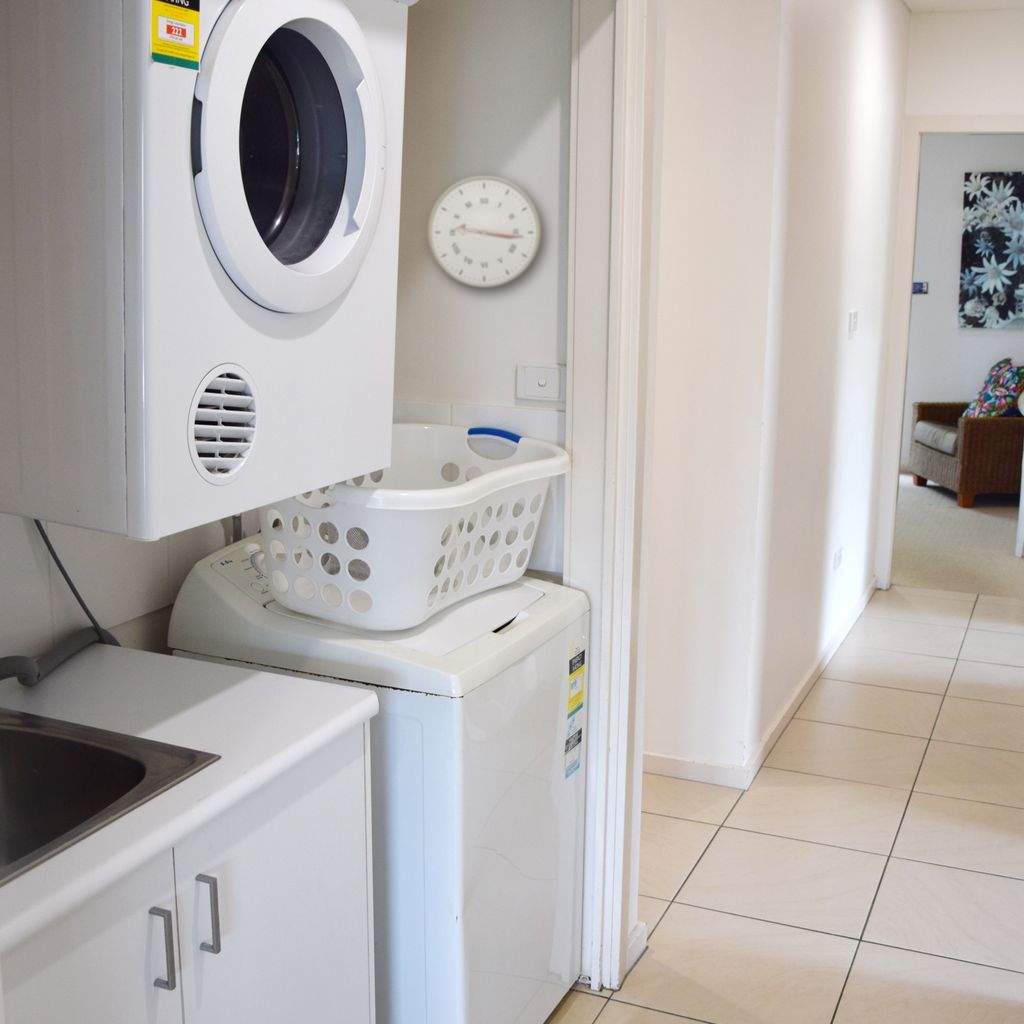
9:16
